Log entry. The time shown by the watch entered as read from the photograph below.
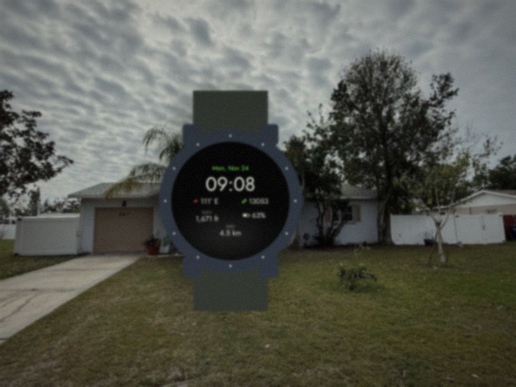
9:08
